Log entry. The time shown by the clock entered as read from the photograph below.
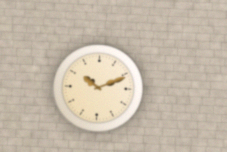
10:11
